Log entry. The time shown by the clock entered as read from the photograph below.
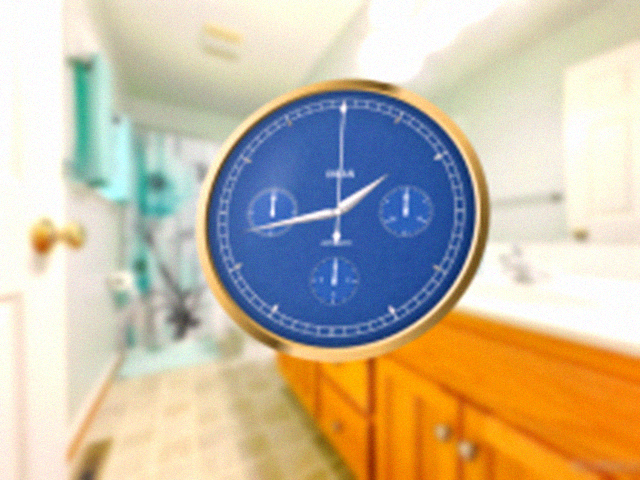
1:43
